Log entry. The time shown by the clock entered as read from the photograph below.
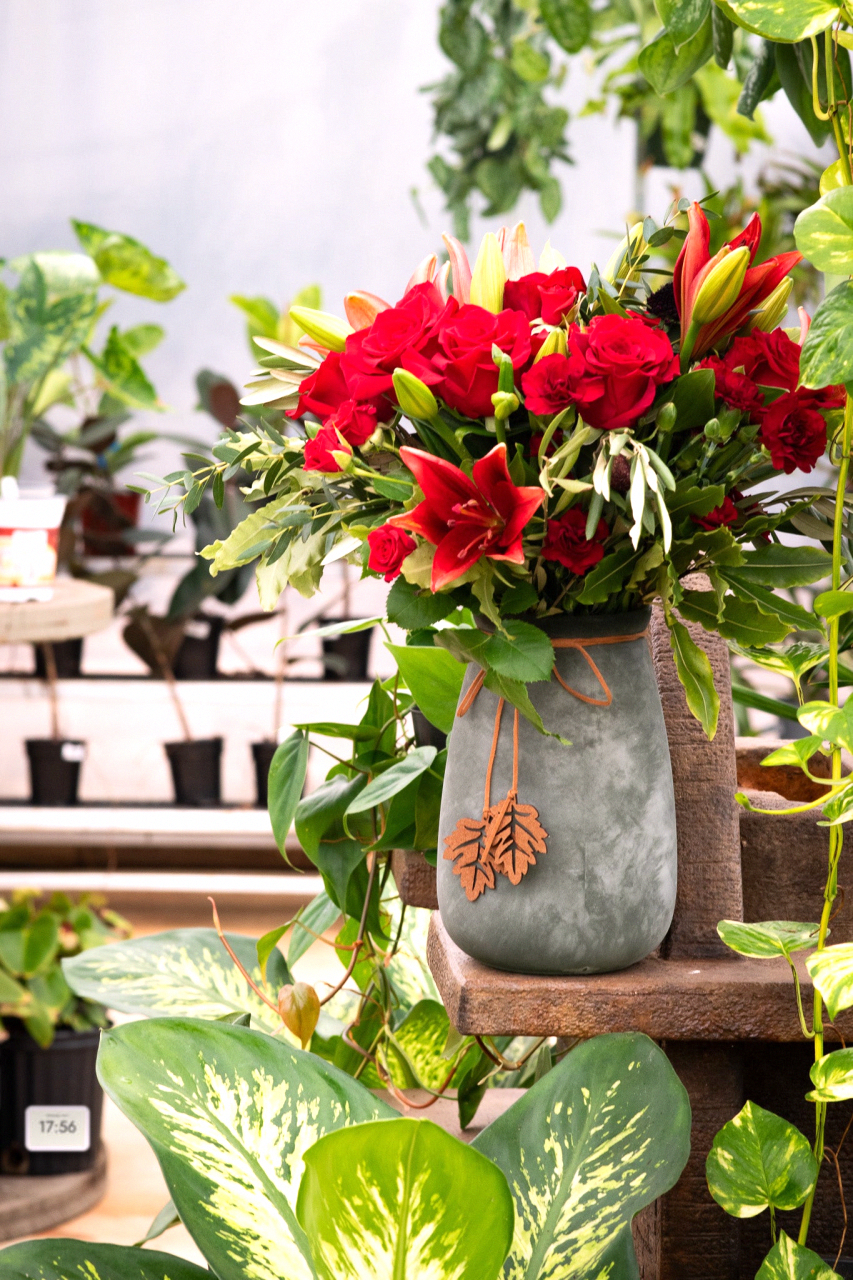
17:56
